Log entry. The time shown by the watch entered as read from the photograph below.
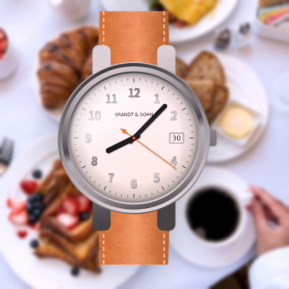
8:07:21
